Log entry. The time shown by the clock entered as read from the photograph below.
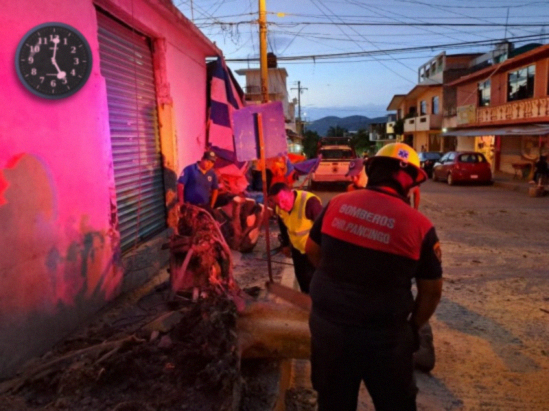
5:01
